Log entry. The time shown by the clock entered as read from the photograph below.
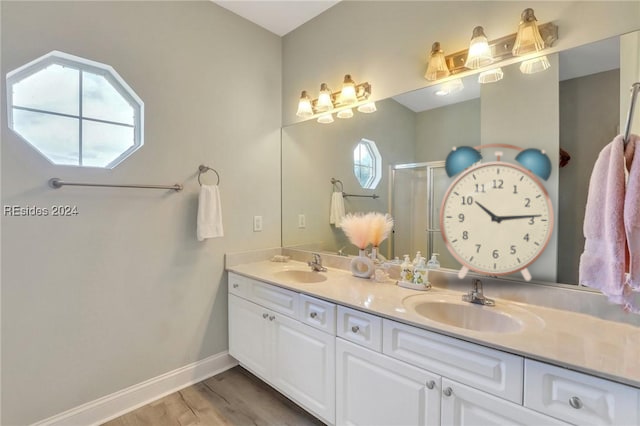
10:14
